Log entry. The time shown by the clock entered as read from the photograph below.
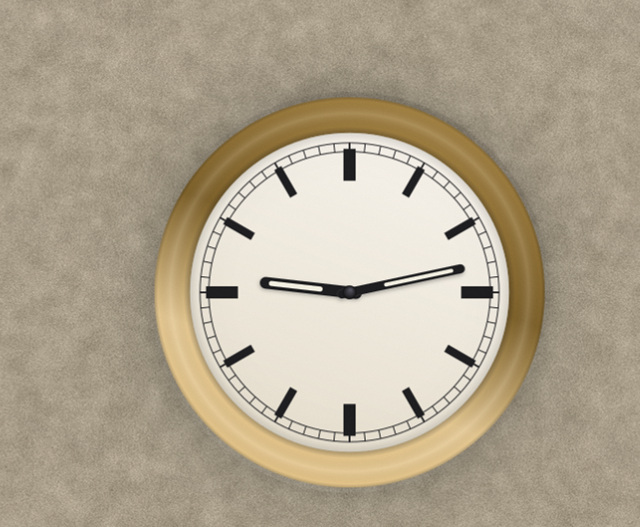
9:13
